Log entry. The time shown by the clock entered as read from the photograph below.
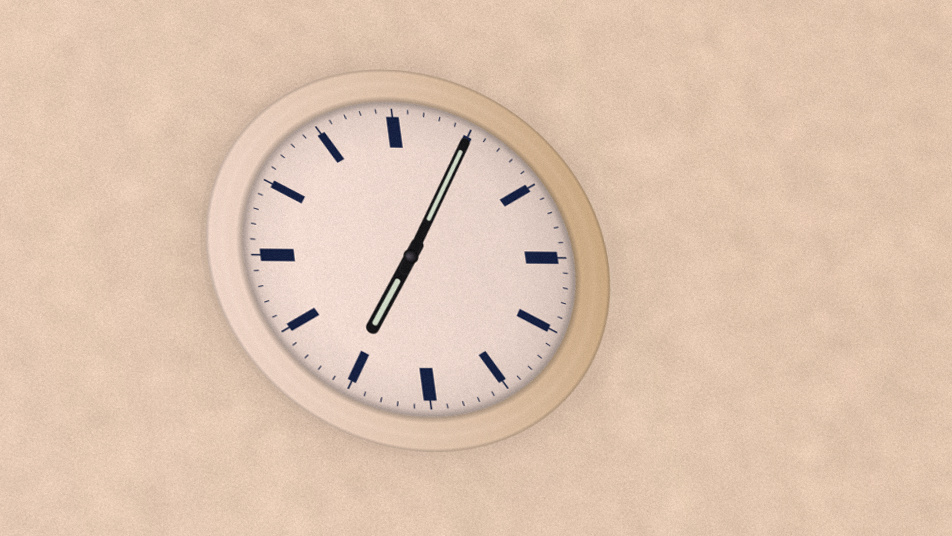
7:05
